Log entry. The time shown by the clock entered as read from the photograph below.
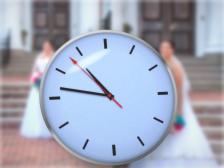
10:46:53
